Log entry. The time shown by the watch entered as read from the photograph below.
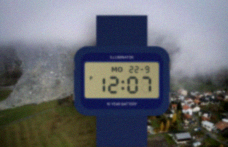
12:07
